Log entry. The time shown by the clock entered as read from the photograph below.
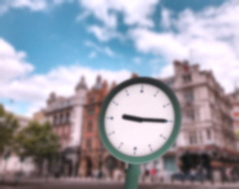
9:15
